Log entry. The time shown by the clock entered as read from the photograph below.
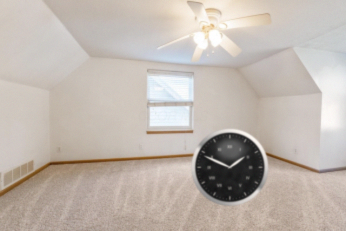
1:49
